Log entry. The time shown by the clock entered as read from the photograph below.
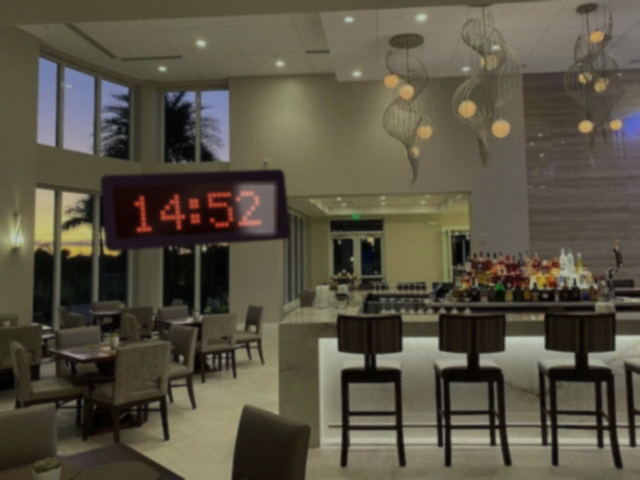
14:52
